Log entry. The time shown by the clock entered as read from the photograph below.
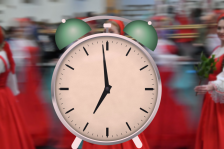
6:59
